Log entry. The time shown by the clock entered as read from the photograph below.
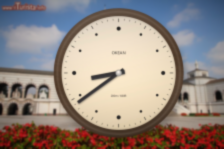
8:39
